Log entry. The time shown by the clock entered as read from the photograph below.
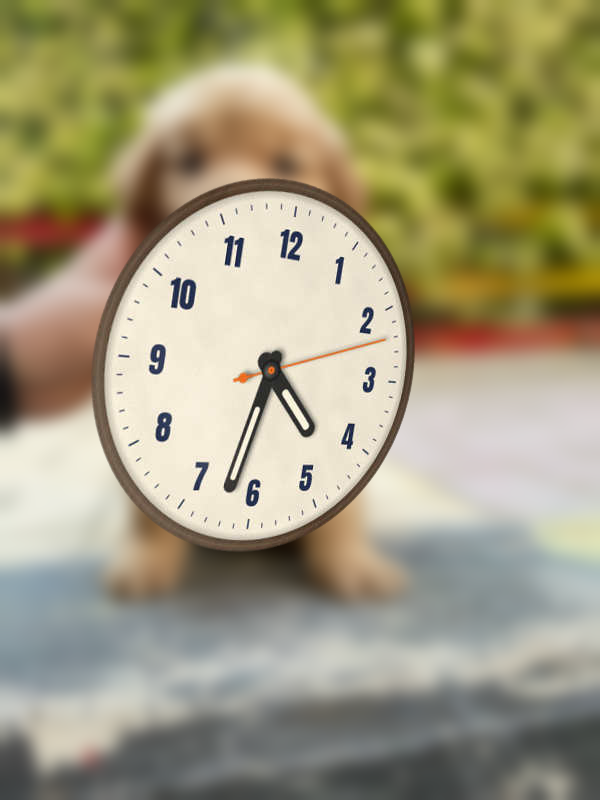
4:32:12
